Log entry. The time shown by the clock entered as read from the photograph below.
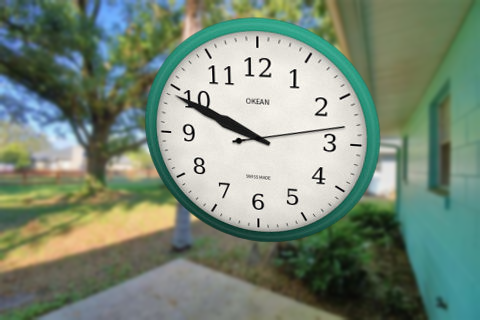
9:49:13
